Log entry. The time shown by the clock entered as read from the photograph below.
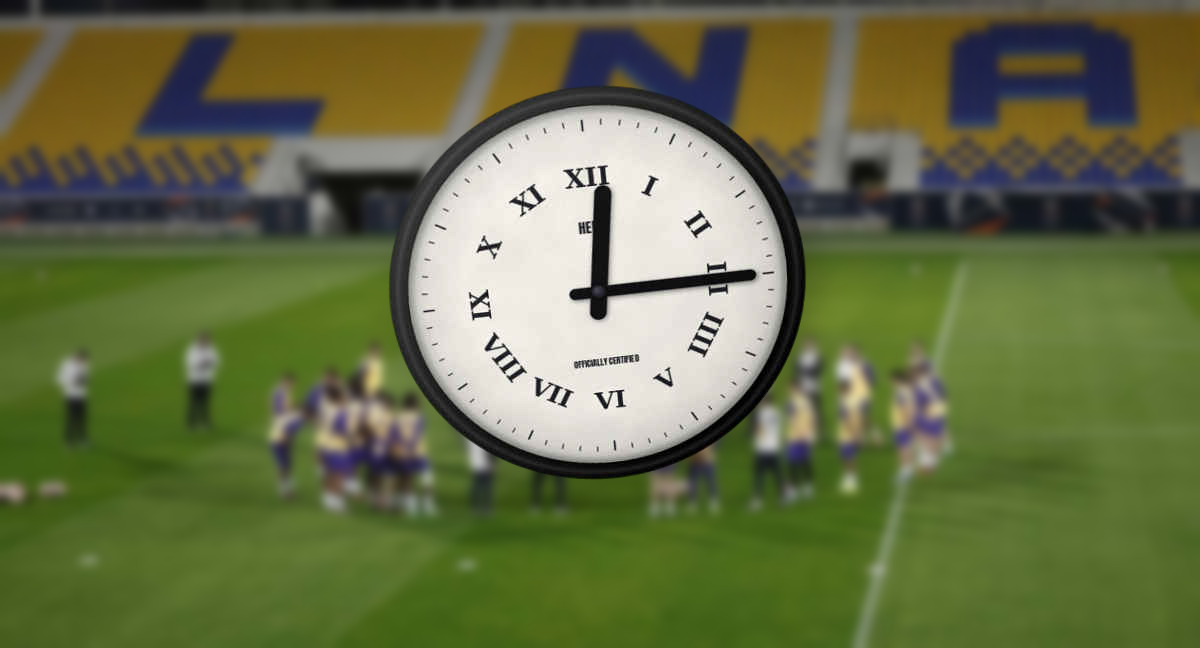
12:15
